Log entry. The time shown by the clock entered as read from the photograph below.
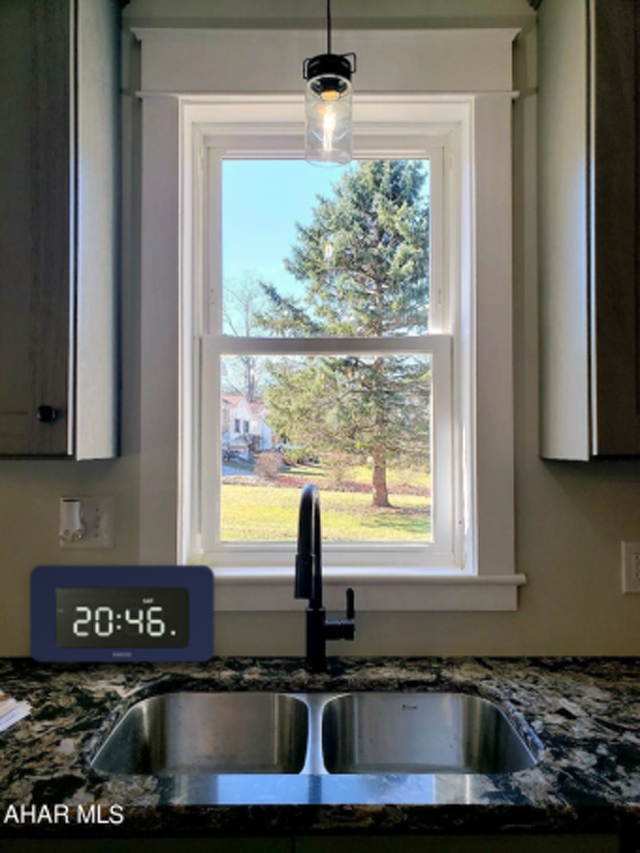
20:46
